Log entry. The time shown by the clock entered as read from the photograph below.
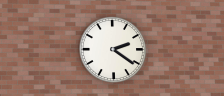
2:21
